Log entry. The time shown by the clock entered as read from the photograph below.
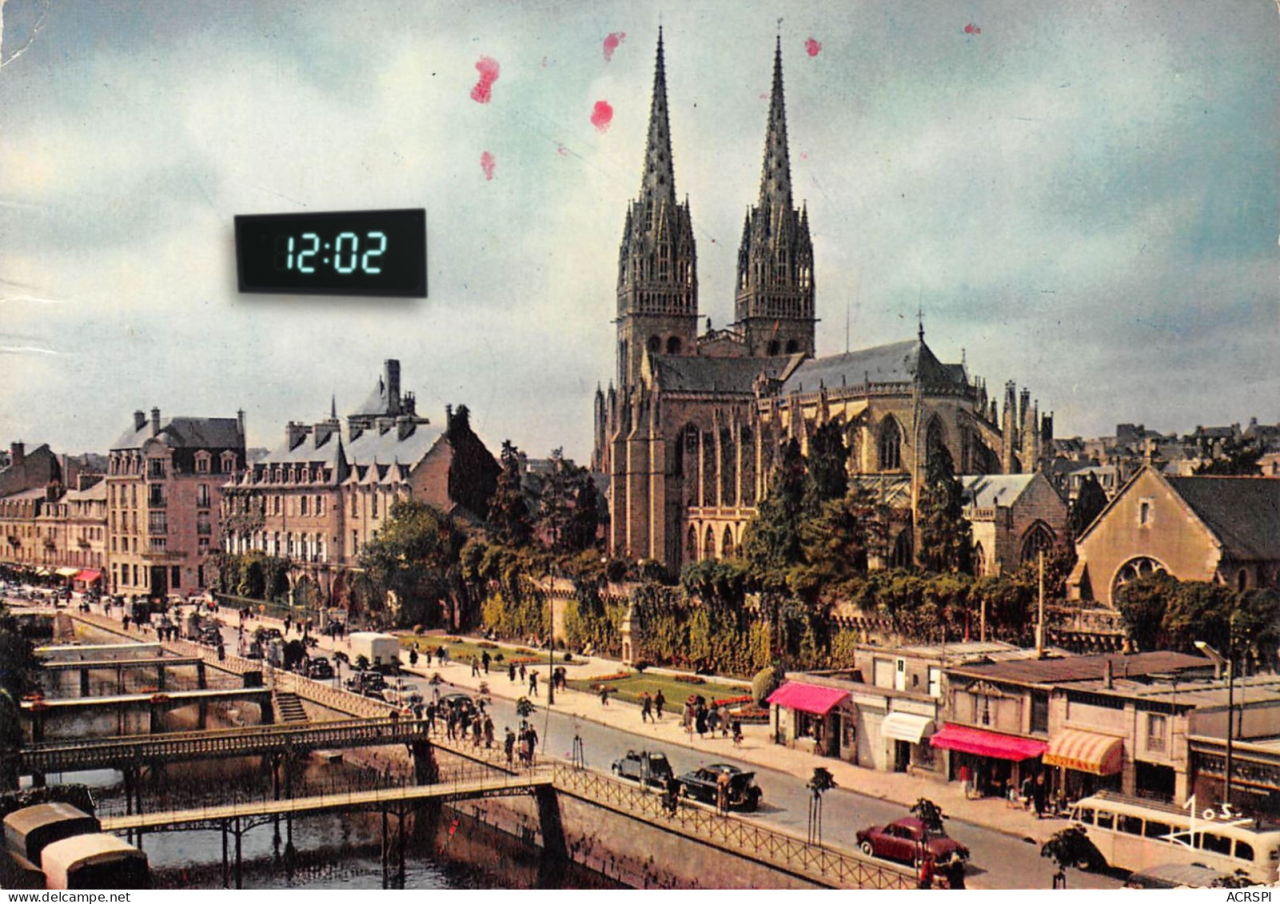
12:02
